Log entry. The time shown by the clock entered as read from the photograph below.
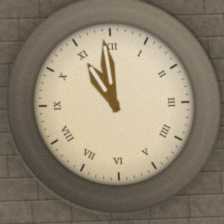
10:59
